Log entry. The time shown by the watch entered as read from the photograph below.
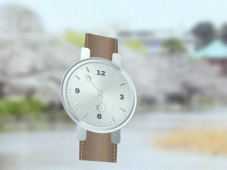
5:53
